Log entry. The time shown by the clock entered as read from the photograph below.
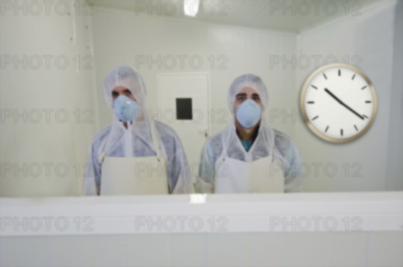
10:21
